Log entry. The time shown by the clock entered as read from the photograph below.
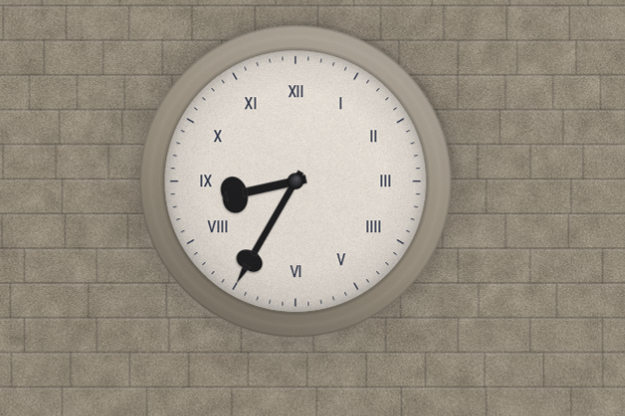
8:35
